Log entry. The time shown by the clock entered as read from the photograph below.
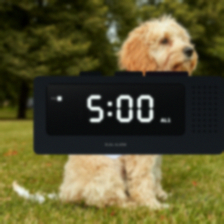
5:00
